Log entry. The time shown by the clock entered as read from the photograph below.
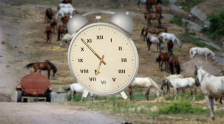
6:53
